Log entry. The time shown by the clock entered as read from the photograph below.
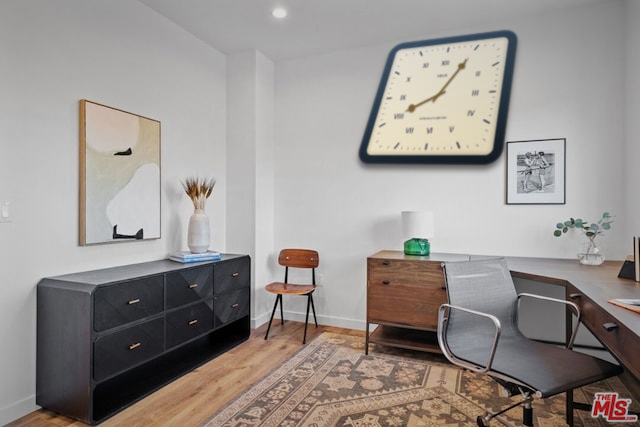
8:05
